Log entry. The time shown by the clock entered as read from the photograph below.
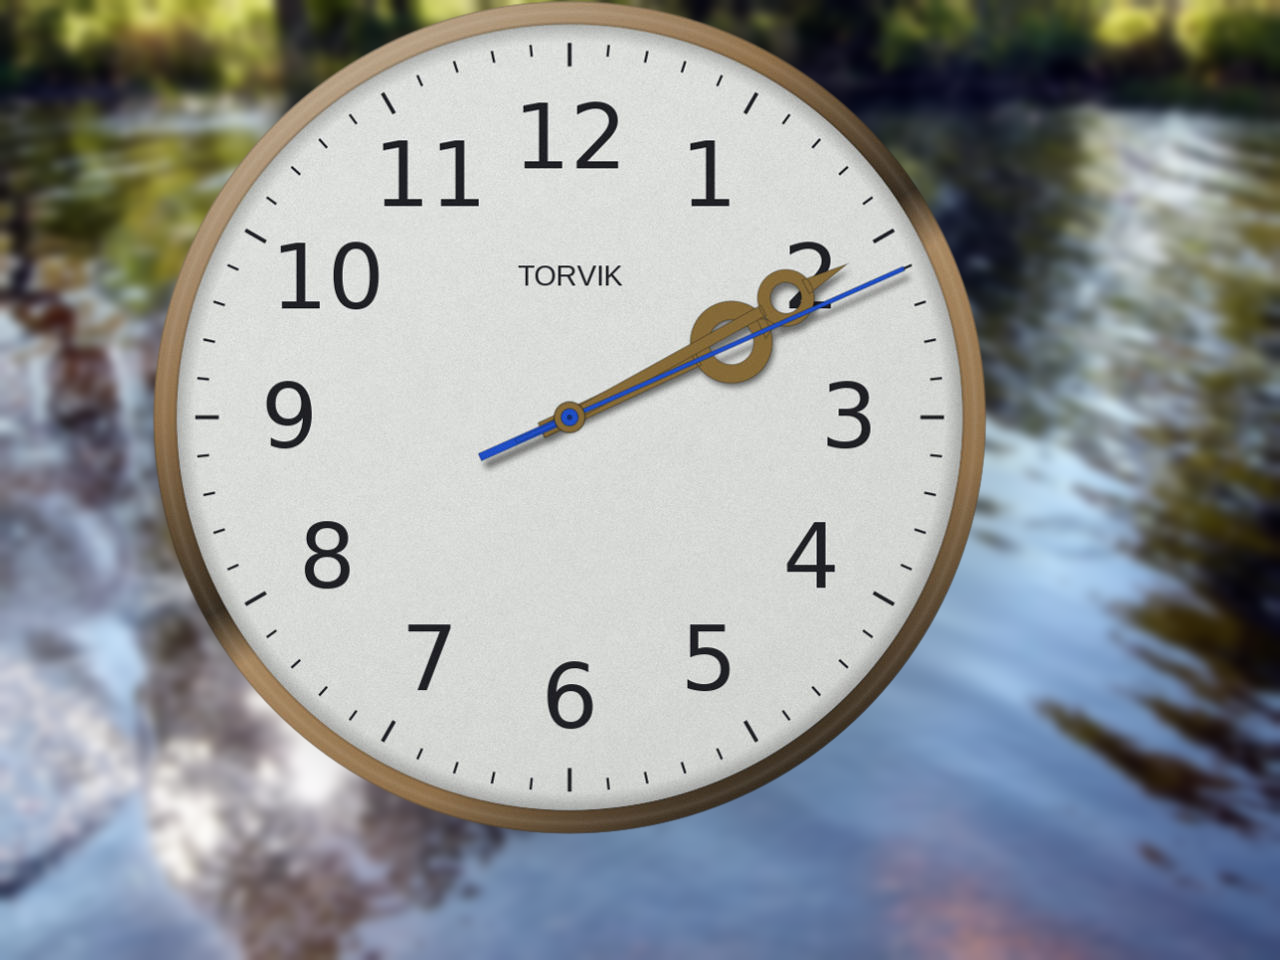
2:10:11
